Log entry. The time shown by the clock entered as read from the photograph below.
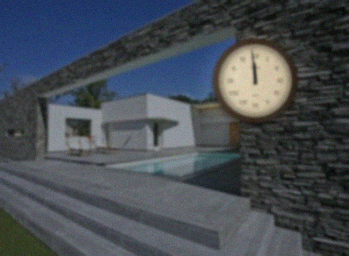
11:59
